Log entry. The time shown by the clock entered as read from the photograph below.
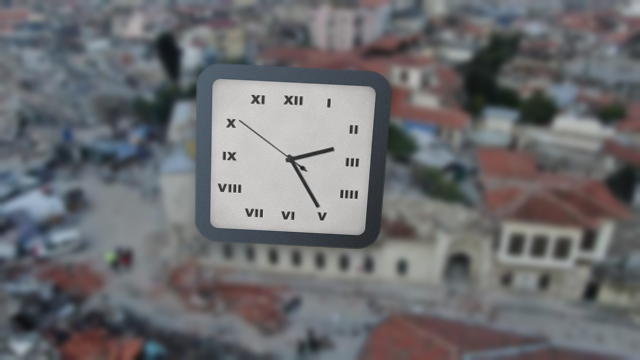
2:24:51
